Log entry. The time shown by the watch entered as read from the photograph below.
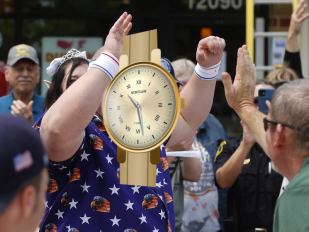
10:28
